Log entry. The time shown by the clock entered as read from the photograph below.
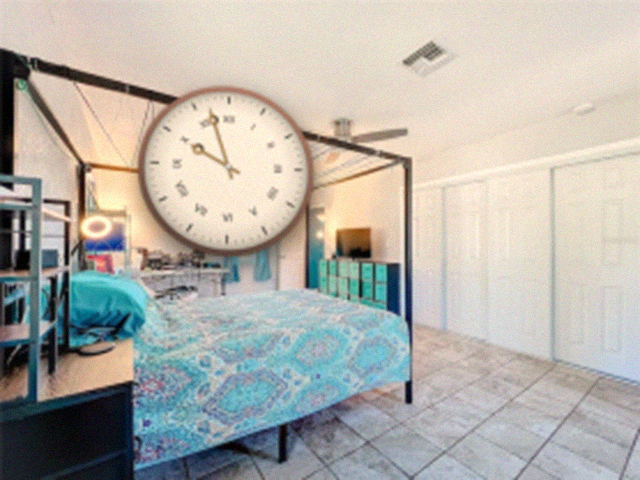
9:57
